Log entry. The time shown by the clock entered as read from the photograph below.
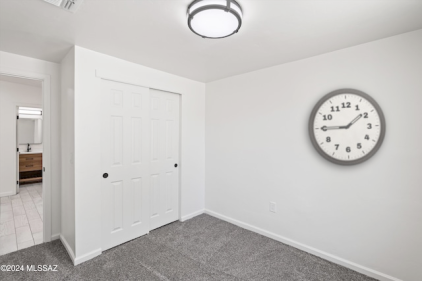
1:45
